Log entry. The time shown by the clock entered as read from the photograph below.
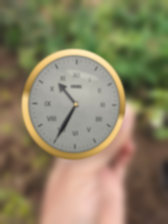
10:35
